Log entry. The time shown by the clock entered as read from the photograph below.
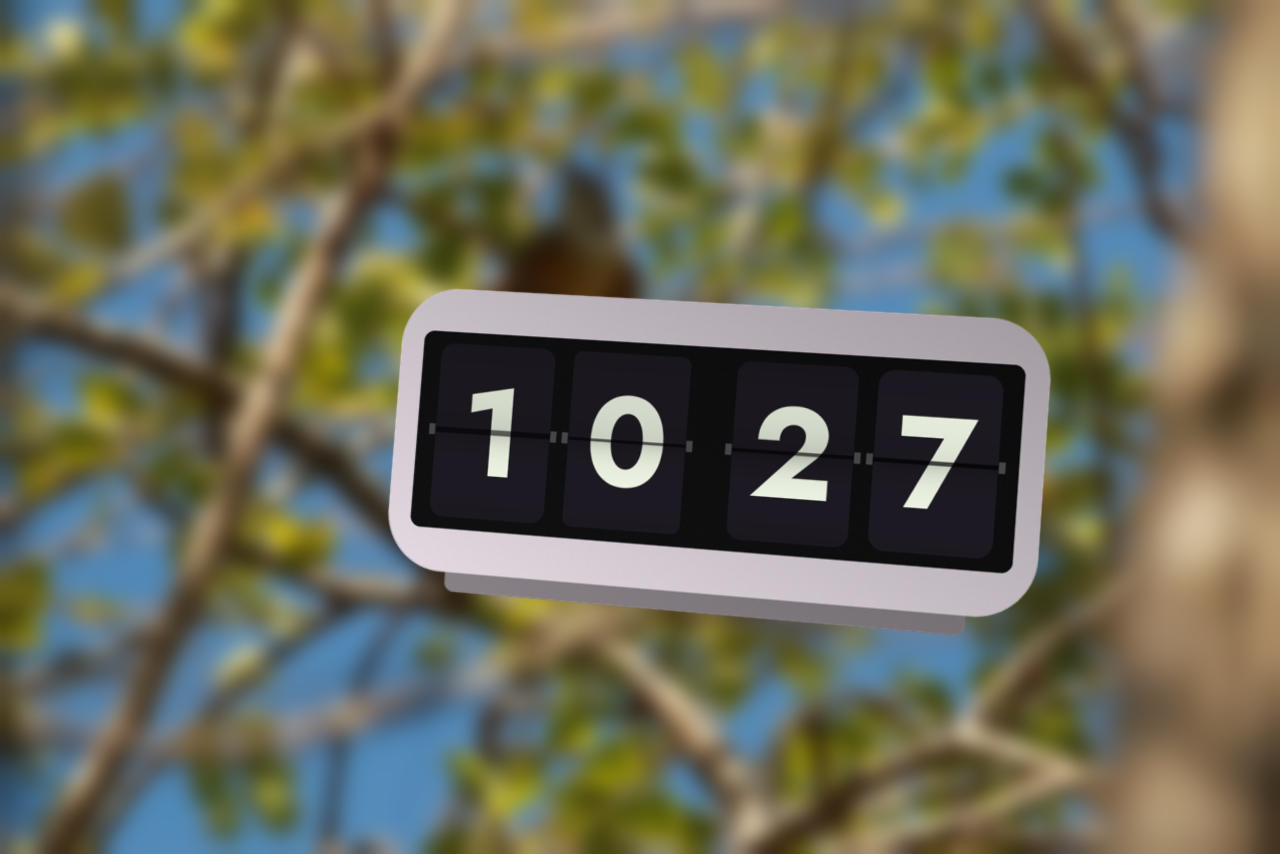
10:27
